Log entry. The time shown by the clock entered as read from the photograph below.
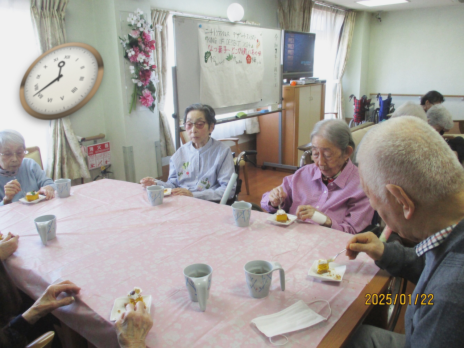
11:37
